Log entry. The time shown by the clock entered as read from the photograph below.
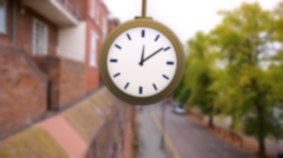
12:09
